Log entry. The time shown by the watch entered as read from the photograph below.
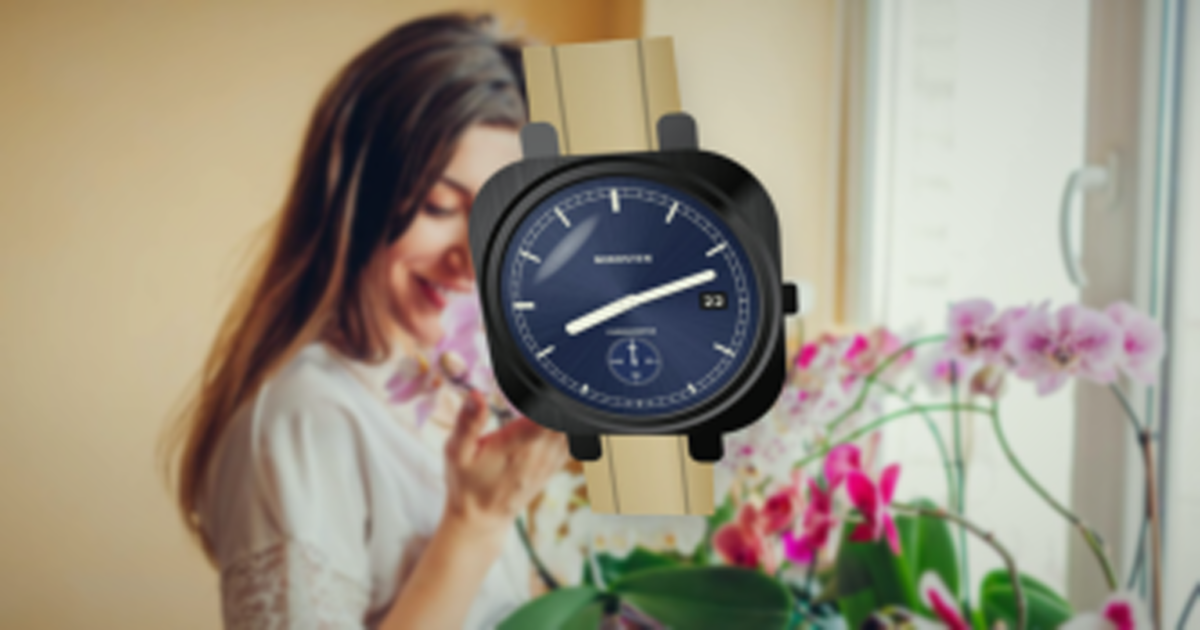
8:12
